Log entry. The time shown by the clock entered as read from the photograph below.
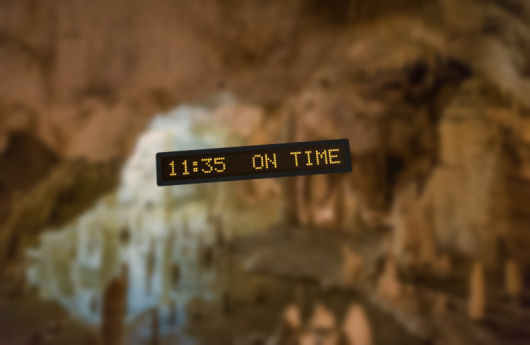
11:35
